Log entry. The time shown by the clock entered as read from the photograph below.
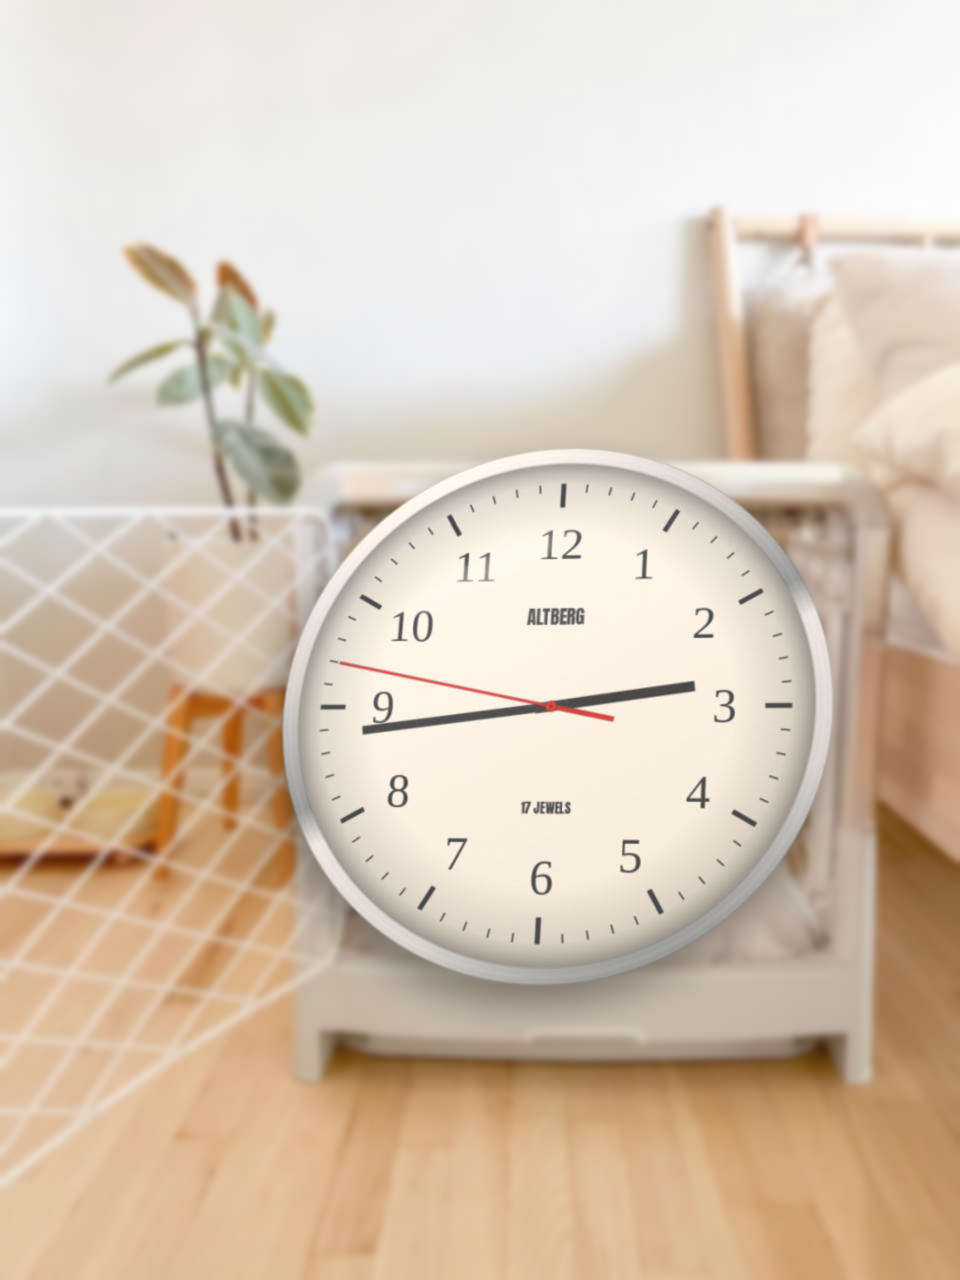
2:43:47
